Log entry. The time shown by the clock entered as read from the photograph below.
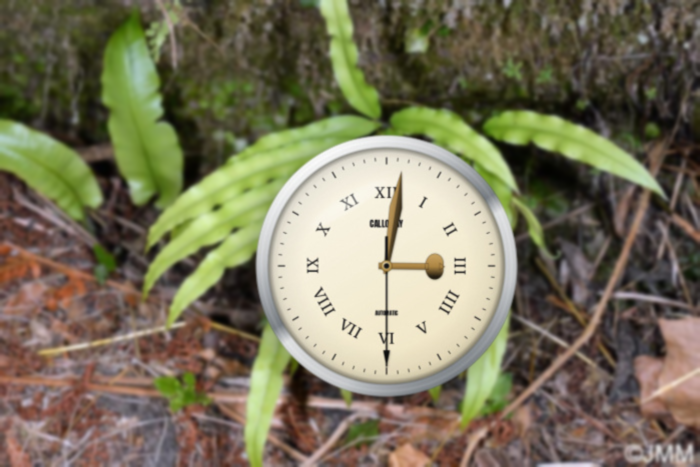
3:01:30
